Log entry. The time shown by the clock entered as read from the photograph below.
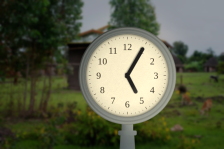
5:05
